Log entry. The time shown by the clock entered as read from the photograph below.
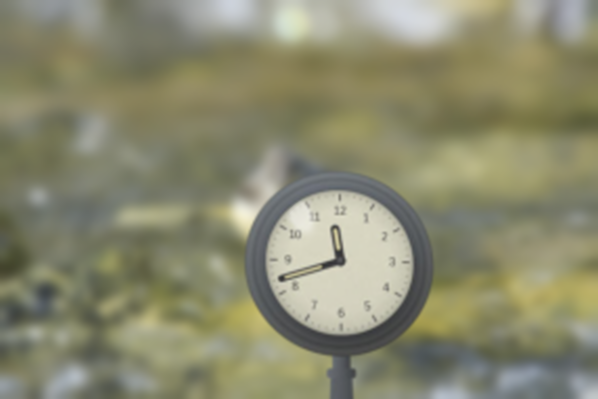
11:42
